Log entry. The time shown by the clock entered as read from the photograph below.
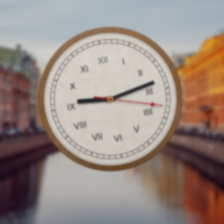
9:13:18
